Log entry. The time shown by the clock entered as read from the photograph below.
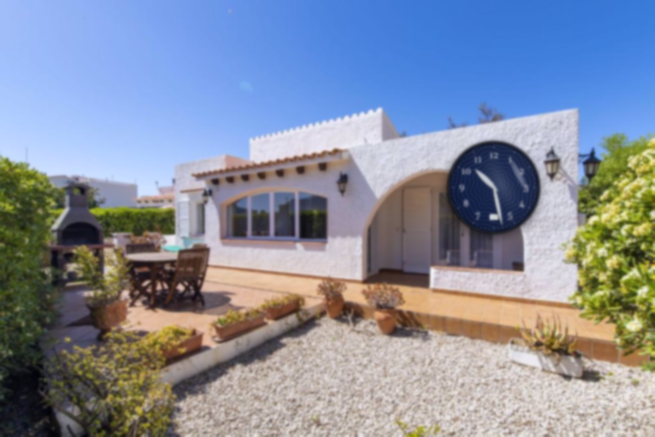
10:28
